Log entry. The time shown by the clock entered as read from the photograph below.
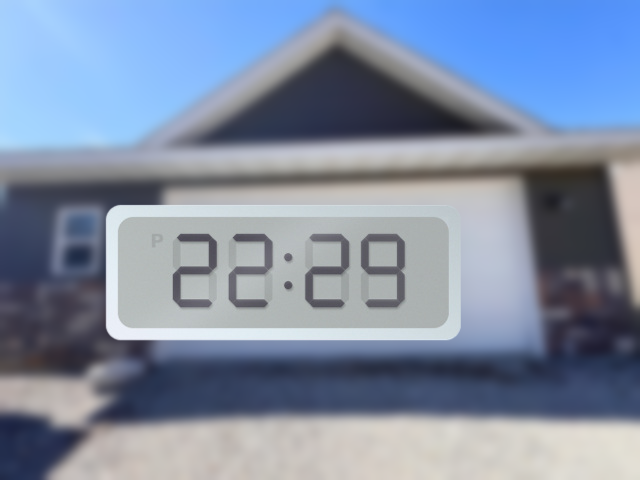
22:29
